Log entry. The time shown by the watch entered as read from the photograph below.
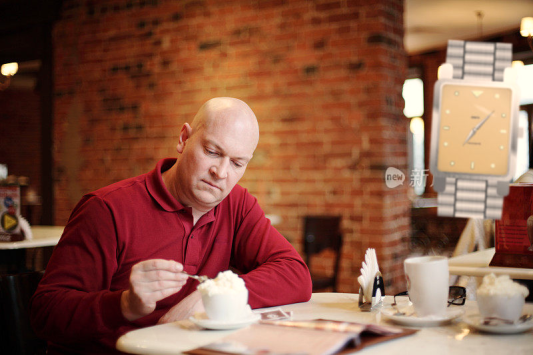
7:07
